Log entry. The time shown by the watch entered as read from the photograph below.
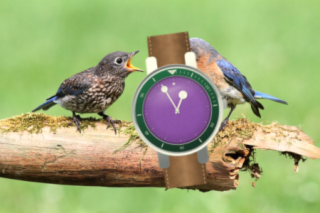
12:56
